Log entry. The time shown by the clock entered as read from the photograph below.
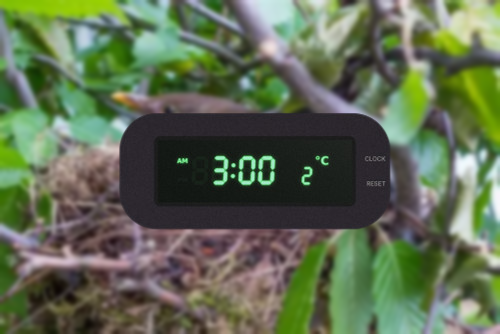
3:00
